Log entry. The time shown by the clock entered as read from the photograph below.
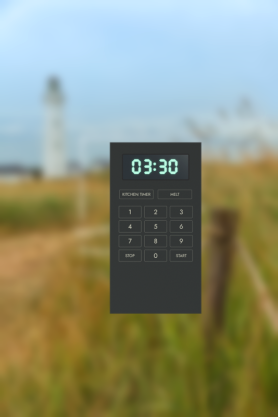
3:30
